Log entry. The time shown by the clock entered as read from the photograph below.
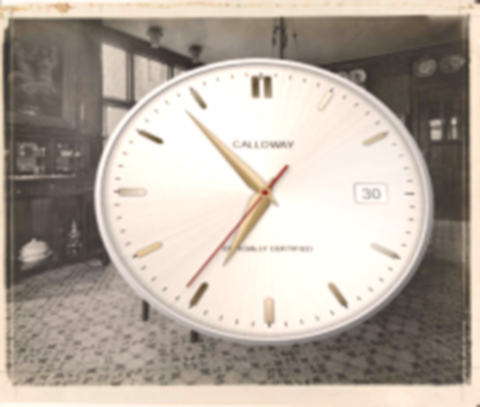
6:53:36
